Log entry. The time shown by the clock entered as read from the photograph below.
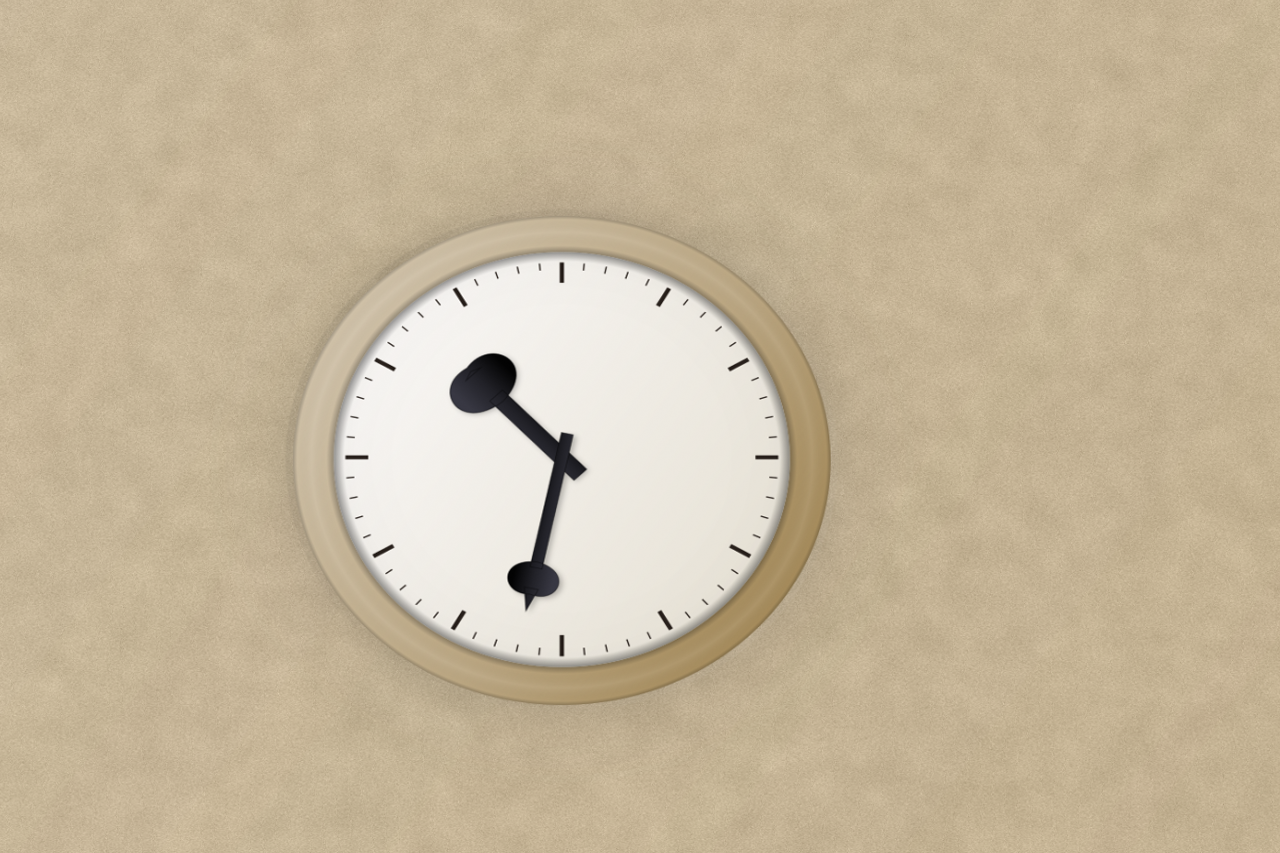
10:32
